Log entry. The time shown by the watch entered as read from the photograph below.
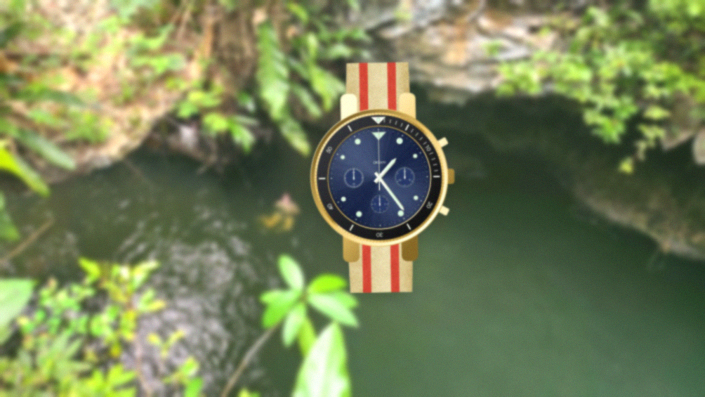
1:24
